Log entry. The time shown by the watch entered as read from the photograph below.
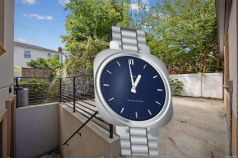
12:59
